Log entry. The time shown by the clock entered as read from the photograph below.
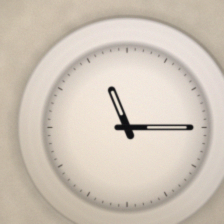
11:15
